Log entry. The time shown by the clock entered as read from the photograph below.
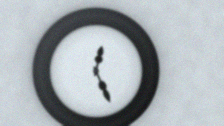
12:26
